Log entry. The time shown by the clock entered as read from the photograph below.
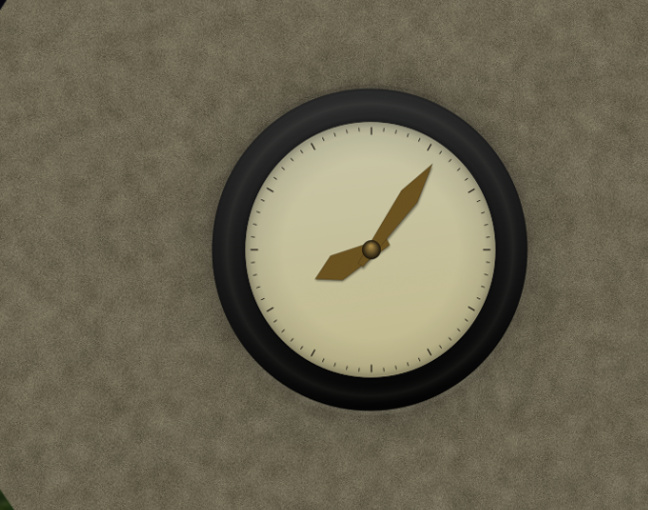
8:06
